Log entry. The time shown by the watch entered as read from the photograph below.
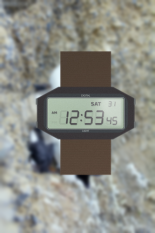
12:53:45
